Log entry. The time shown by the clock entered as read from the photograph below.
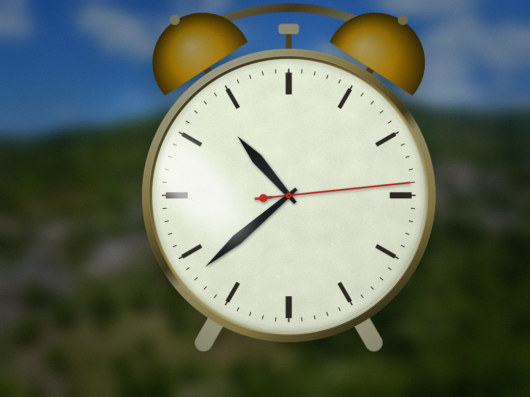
10:38:14
